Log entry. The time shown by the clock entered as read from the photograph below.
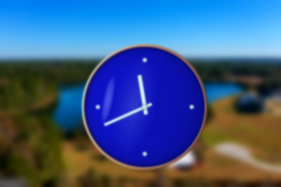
11:41
